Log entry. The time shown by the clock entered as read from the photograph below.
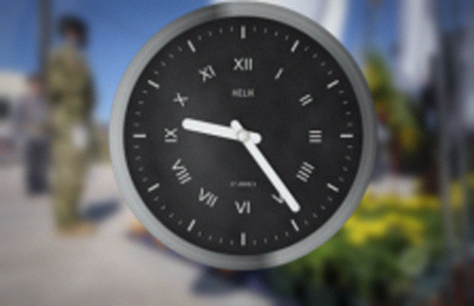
9:24
